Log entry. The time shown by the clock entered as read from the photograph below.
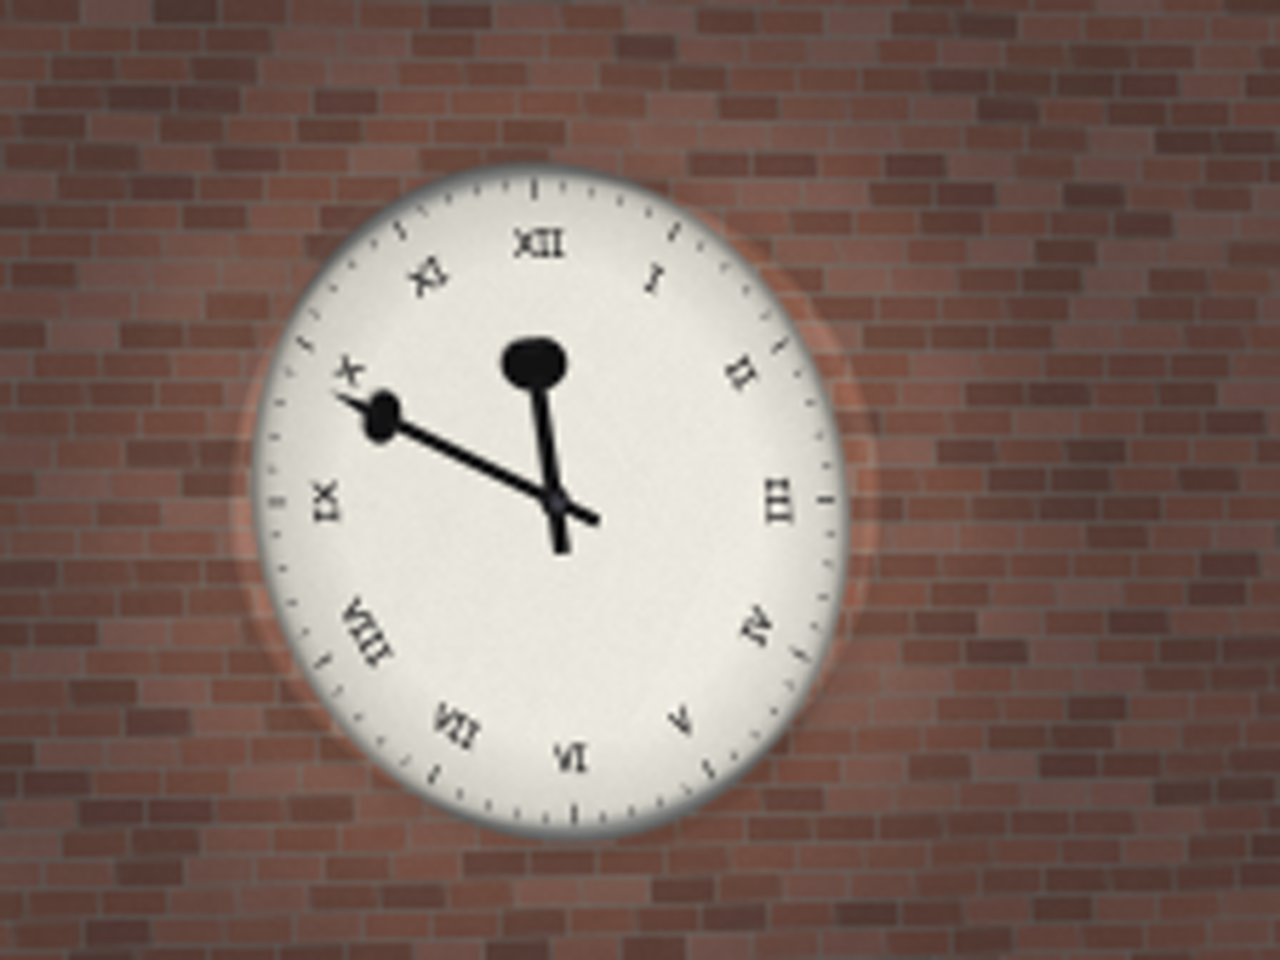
11:49
